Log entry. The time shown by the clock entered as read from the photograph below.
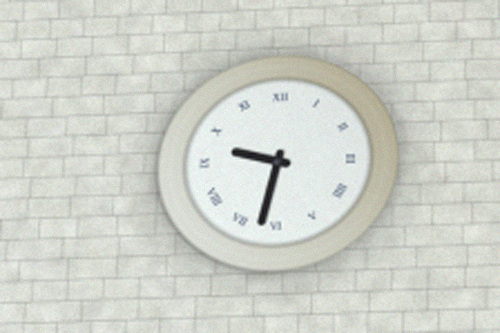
9:32
